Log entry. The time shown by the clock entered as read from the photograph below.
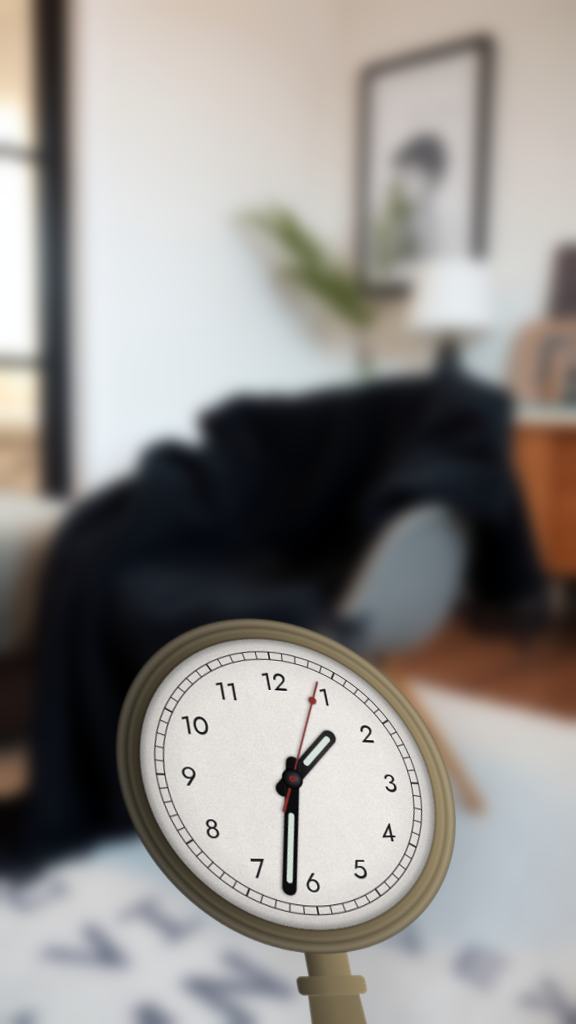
1:32:04
